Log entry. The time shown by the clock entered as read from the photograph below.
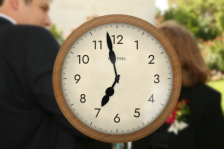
6:58
